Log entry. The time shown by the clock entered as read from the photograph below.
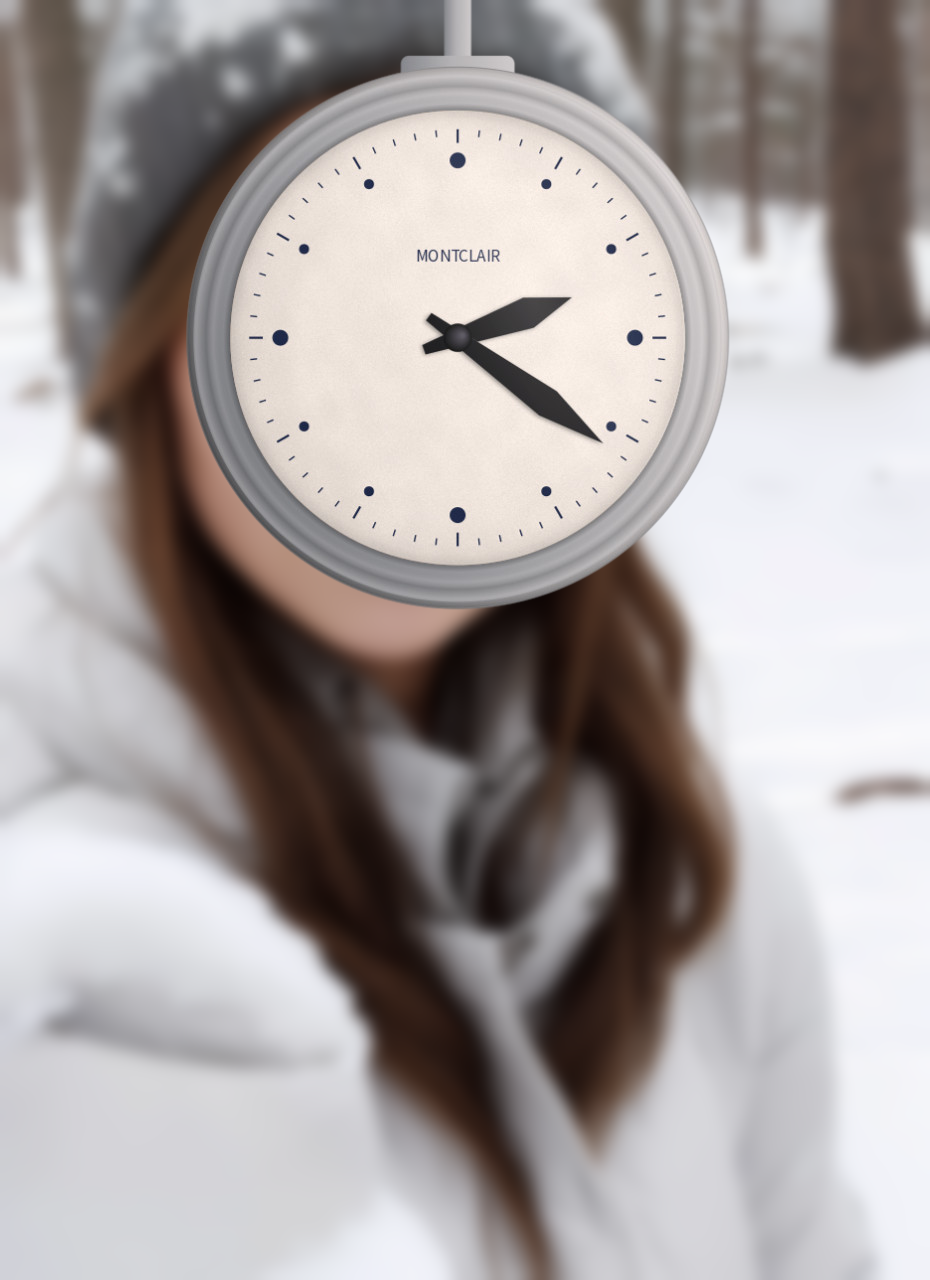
2:21
